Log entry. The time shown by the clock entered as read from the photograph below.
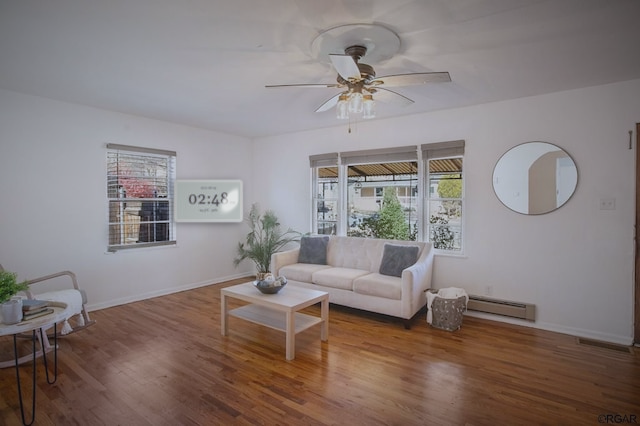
2:48
